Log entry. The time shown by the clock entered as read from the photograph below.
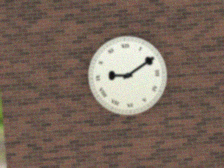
9:10
